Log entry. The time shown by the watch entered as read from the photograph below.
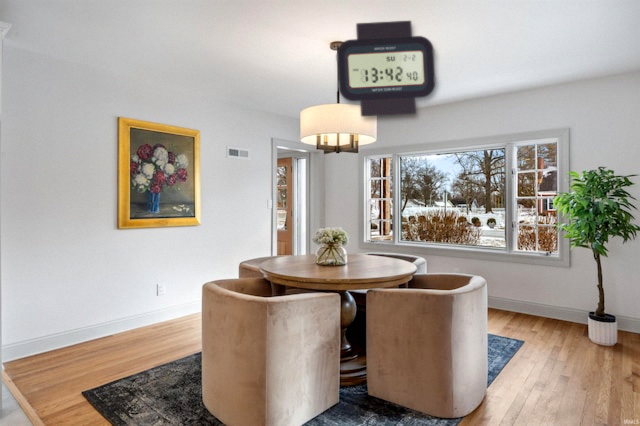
13:42
